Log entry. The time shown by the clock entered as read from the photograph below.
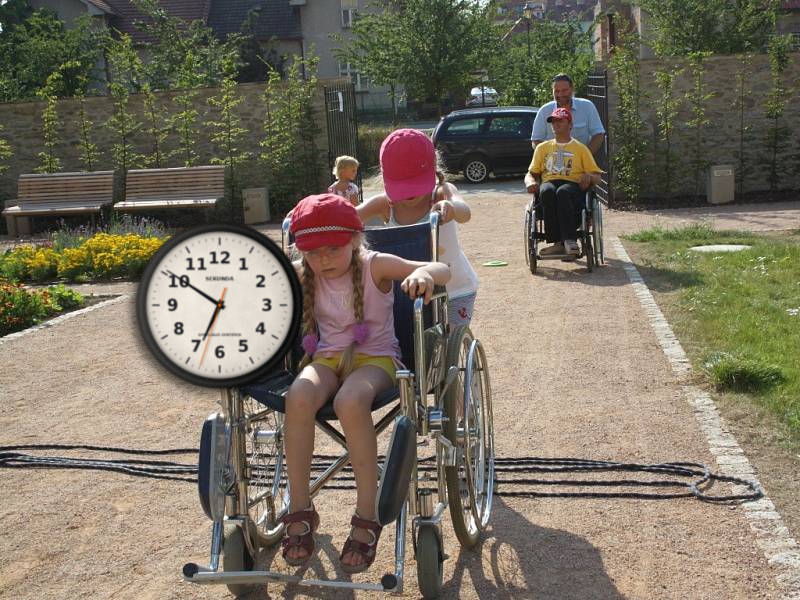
6:50:33
